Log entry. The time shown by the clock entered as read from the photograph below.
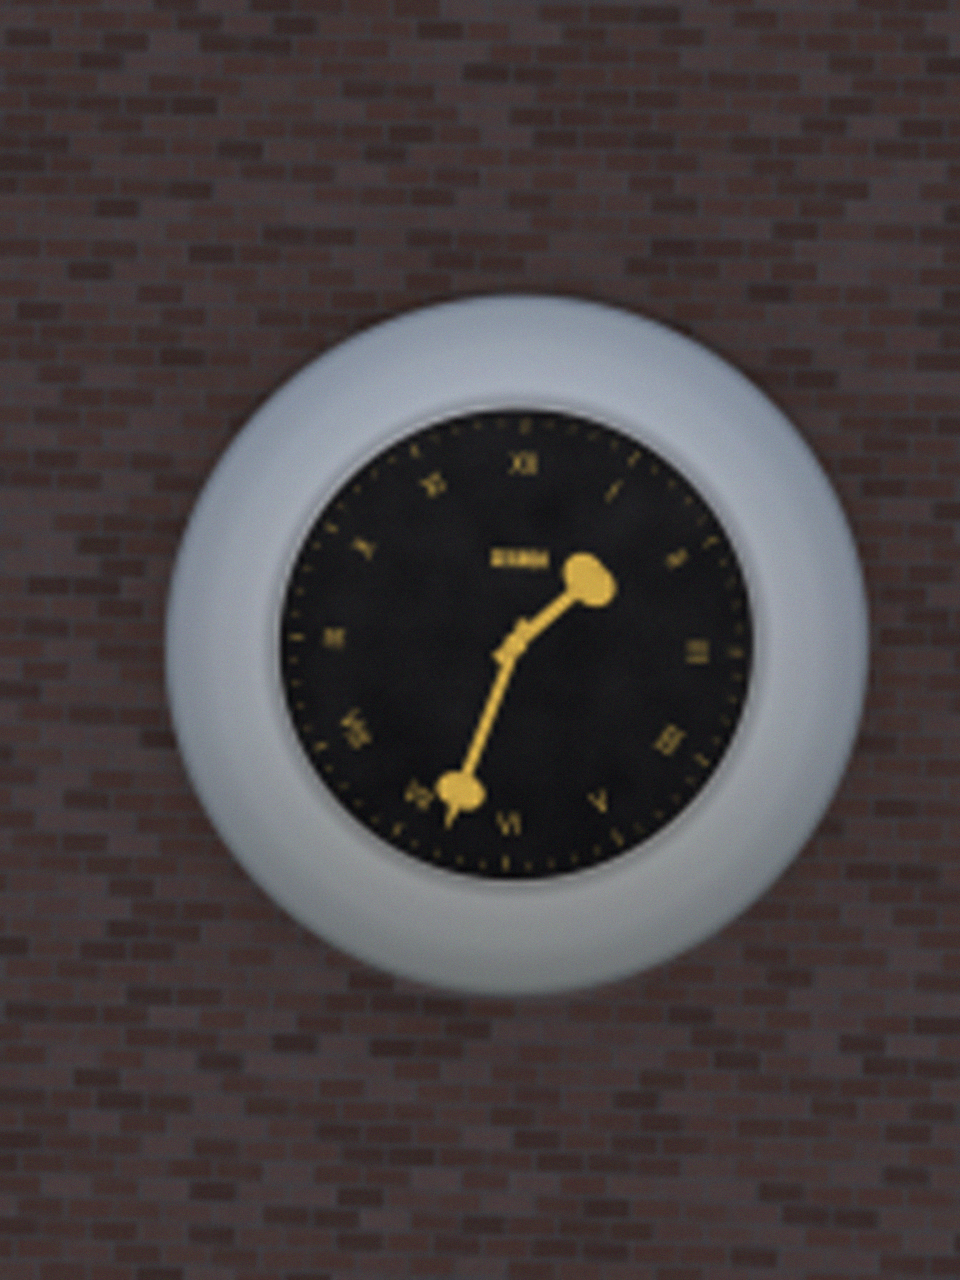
1:33
